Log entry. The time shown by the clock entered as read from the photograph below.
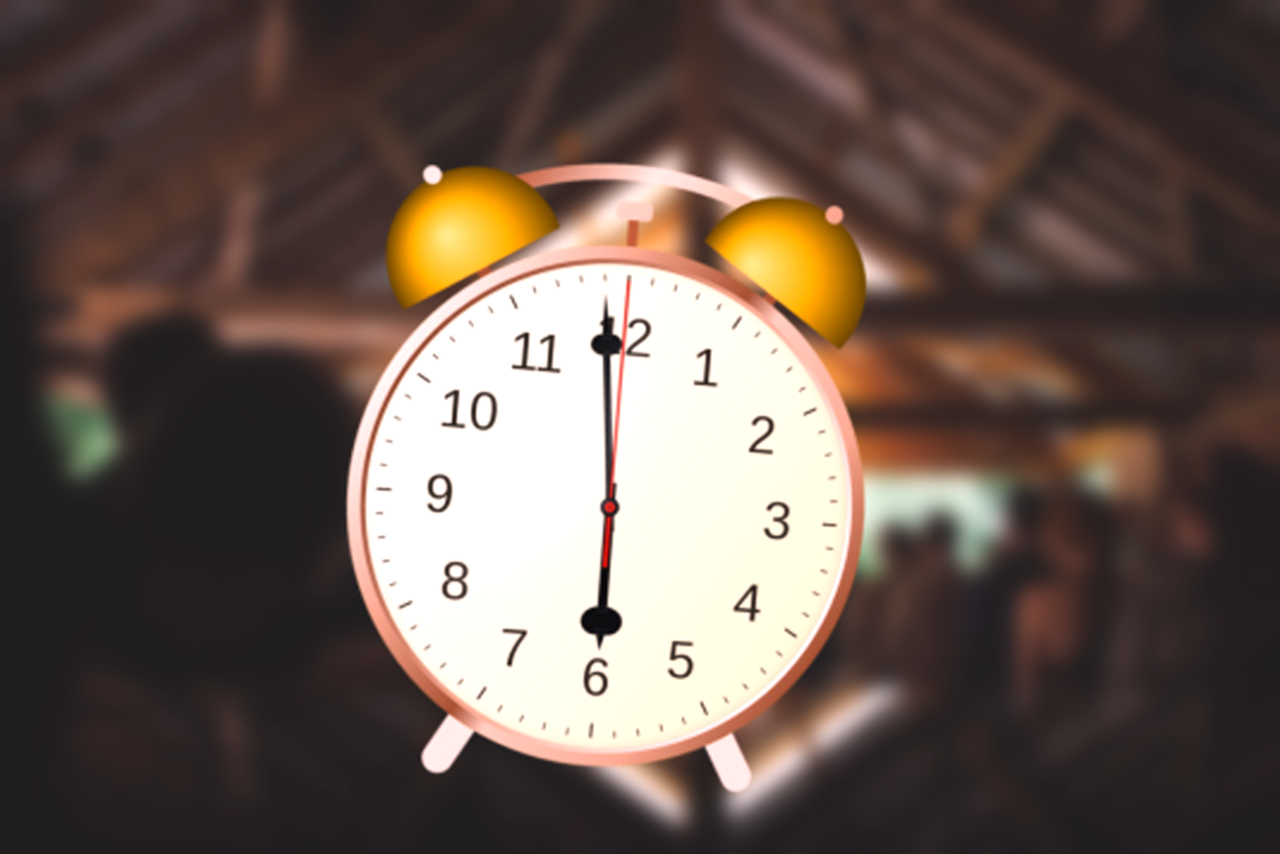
5:59:00
